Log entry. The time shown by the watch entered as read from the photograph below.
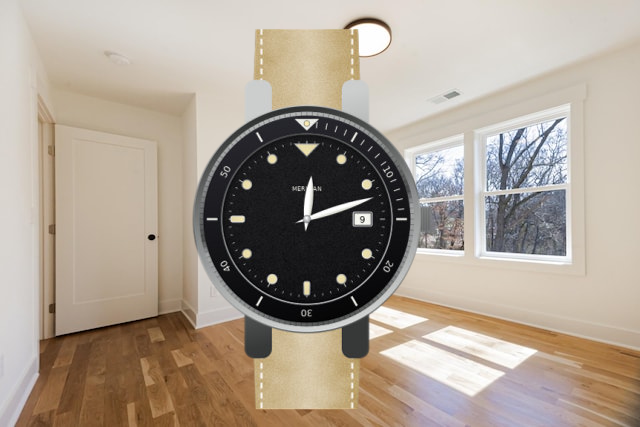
12:12
